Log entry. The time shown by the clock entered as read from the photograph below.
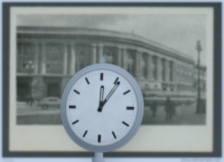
12:06
